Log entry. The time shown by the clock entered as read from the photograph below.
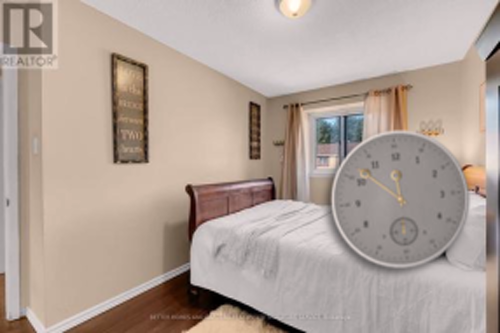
11:52
